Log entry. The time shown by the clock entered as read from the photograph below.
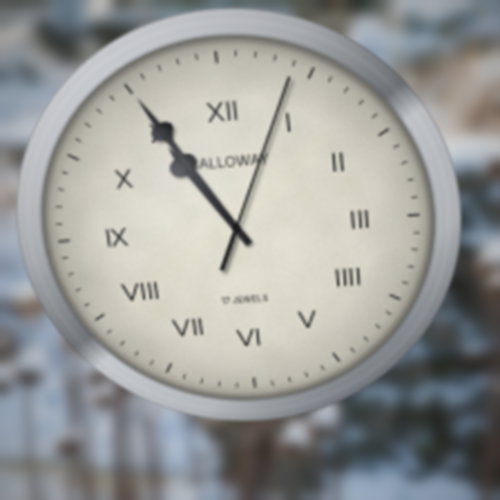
10:55:04
